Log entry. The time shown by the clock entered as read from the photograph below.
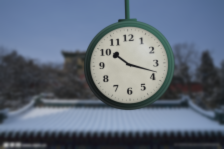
10:18
